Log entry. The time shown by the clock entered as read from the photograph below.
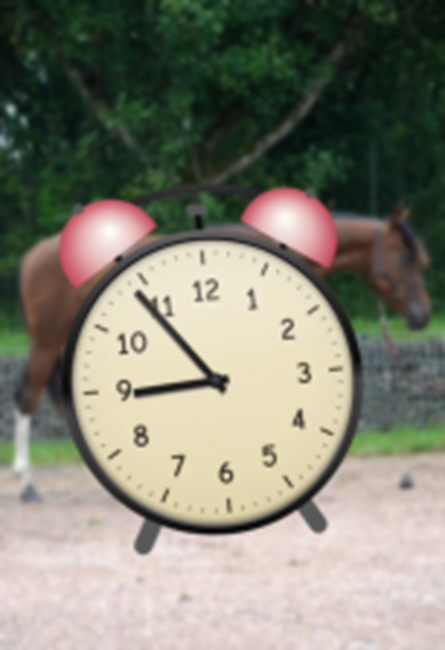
8:54
